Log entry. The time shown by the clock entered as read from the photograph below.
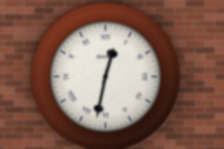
12:32
